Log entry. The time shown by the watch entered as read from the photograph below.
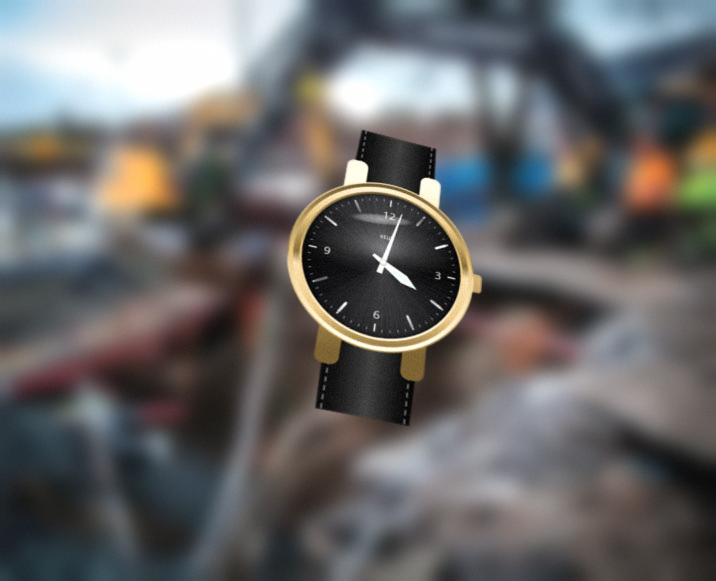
4:02
